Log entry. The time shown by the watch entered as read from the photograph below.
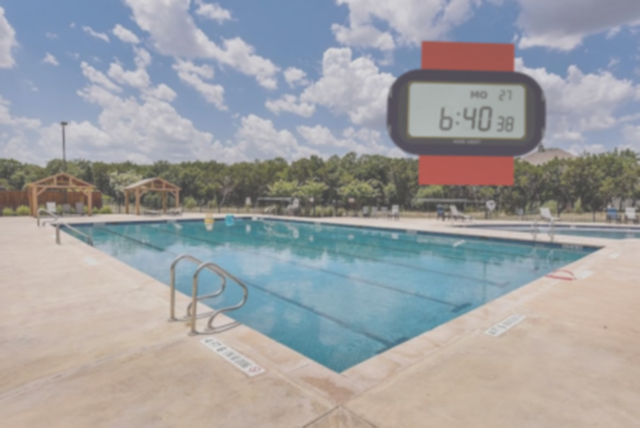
6:40:38
